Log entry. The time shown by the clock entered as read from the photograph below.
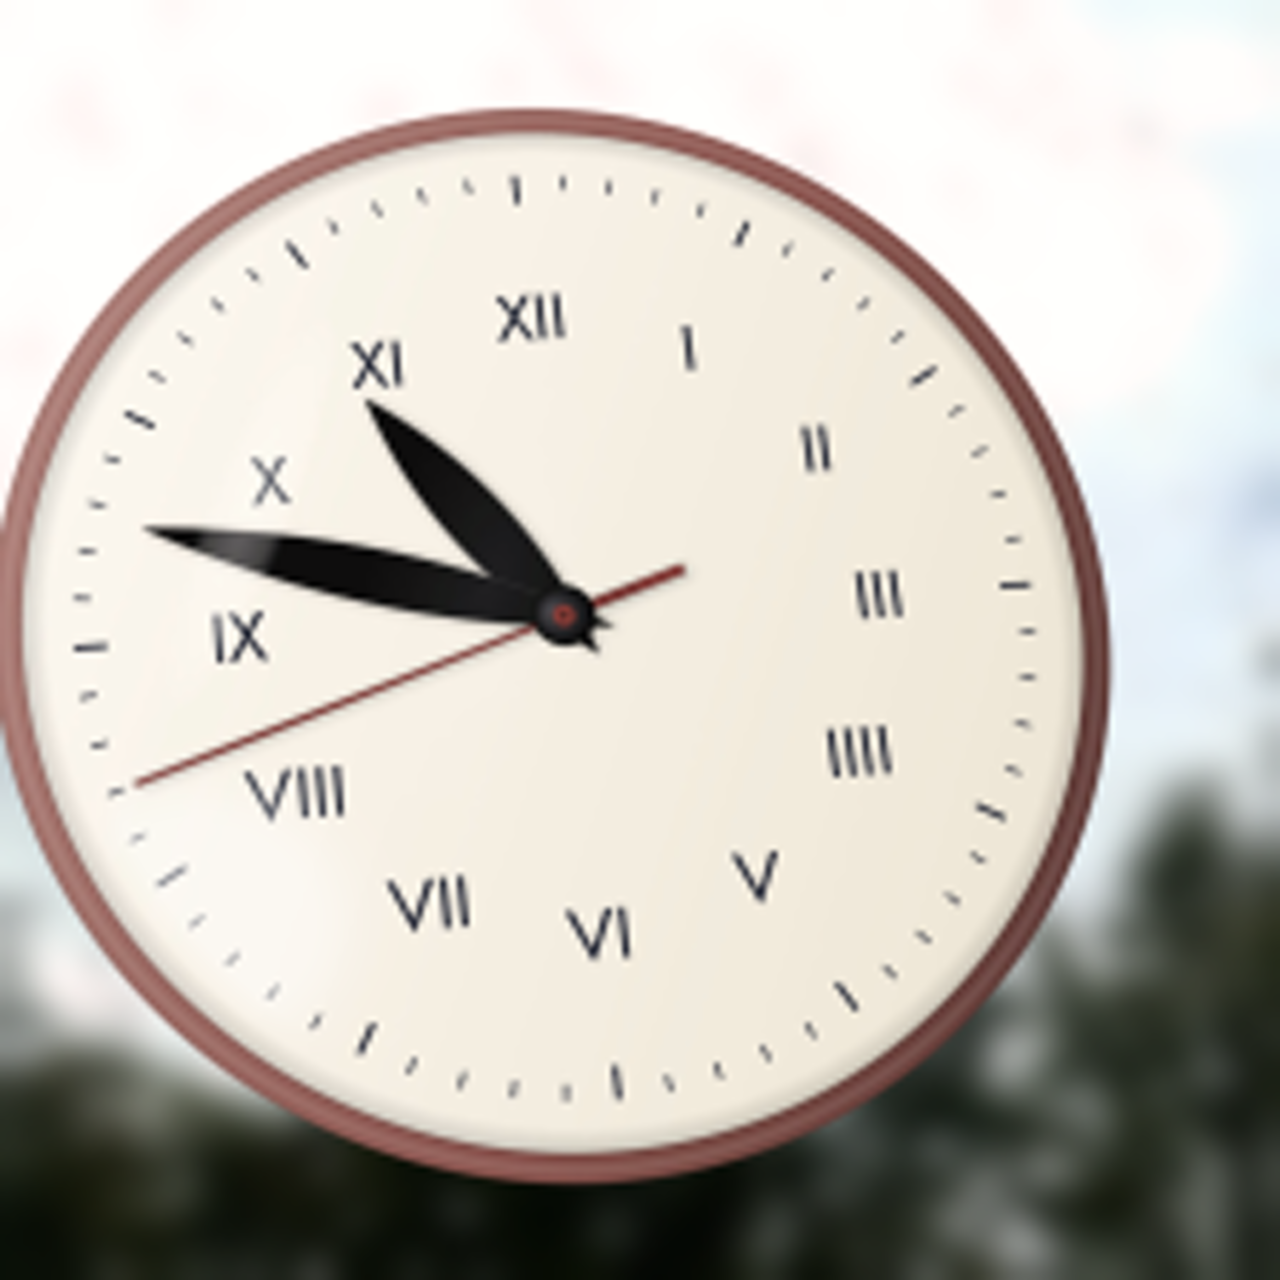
10:47:42
